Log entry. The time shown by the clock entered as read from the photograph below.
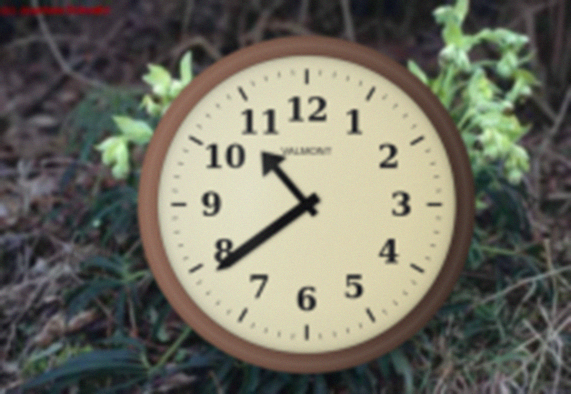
10:39
